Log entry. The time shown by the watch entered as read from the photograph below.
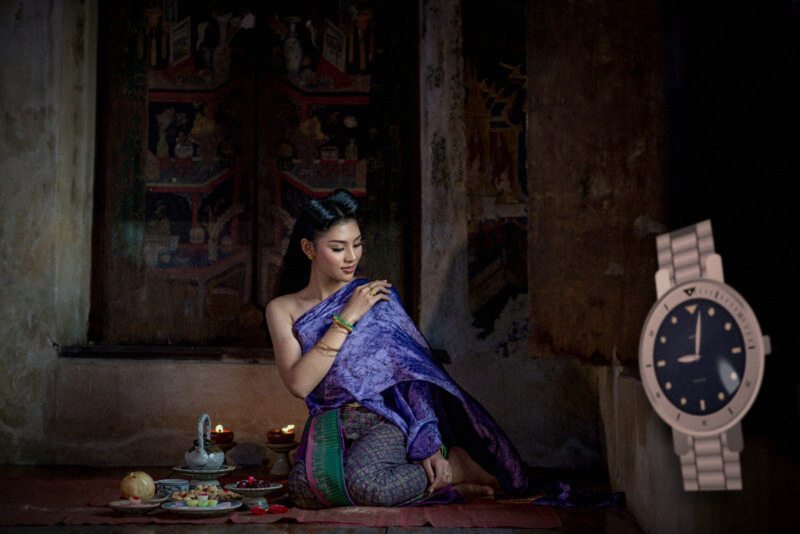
9:02
